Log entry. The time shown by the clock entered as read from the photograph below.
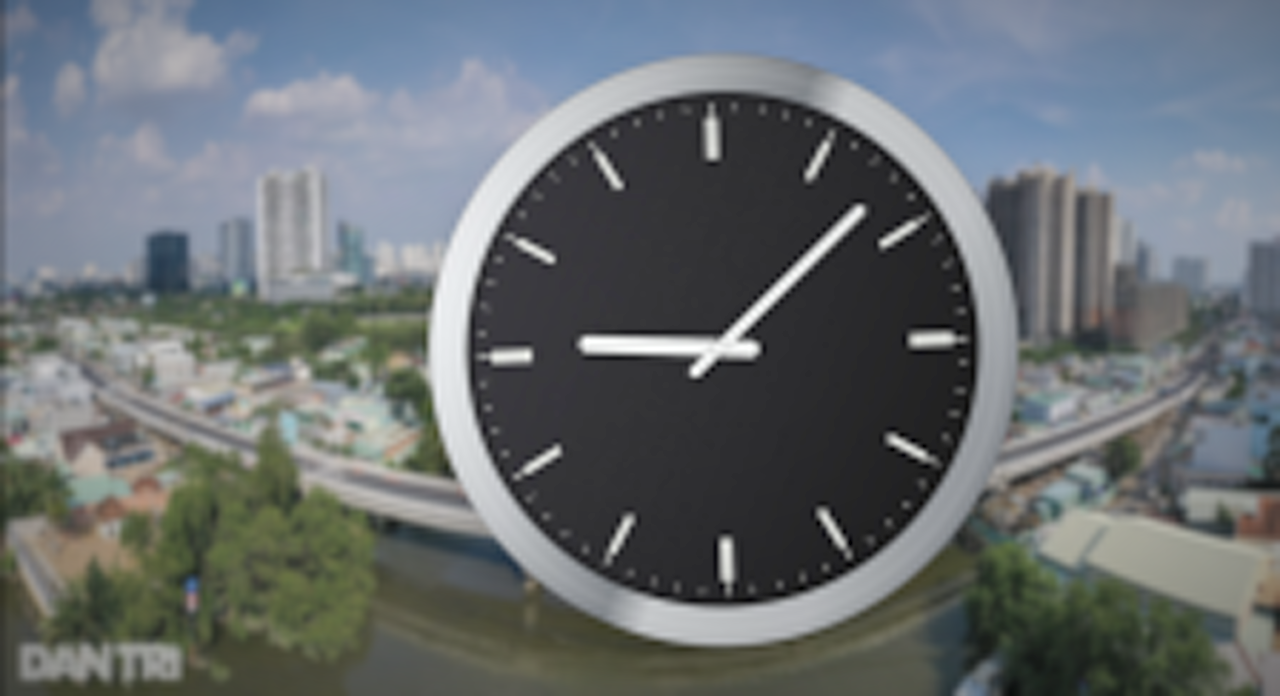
9:08
